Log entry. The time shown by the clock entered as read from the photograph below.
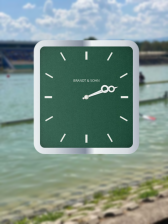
2:12
